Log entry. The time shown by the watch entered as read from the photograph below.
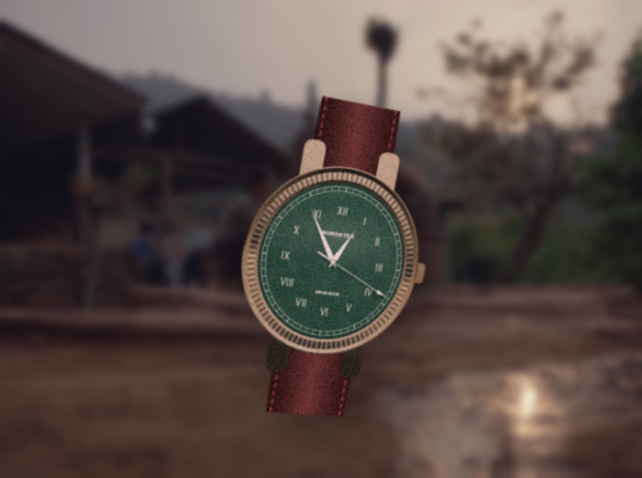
12:54:19
